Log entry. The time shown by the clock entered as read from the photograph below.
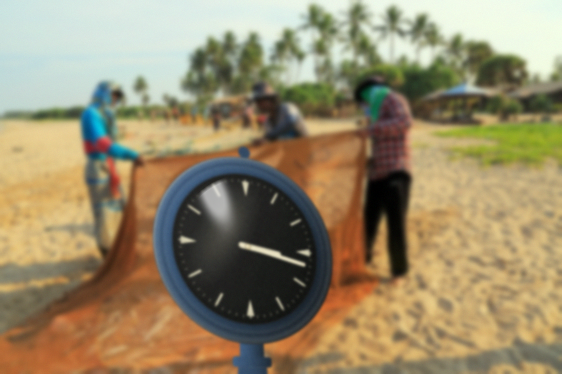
3:17
